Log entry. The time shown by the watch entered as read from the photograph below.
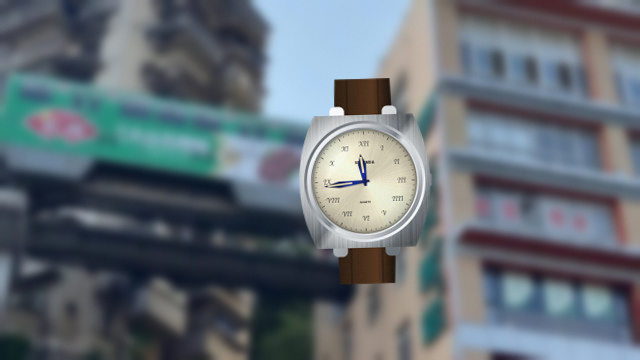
11:44
